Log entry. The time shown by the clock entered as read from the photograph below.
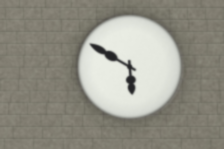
5:50
